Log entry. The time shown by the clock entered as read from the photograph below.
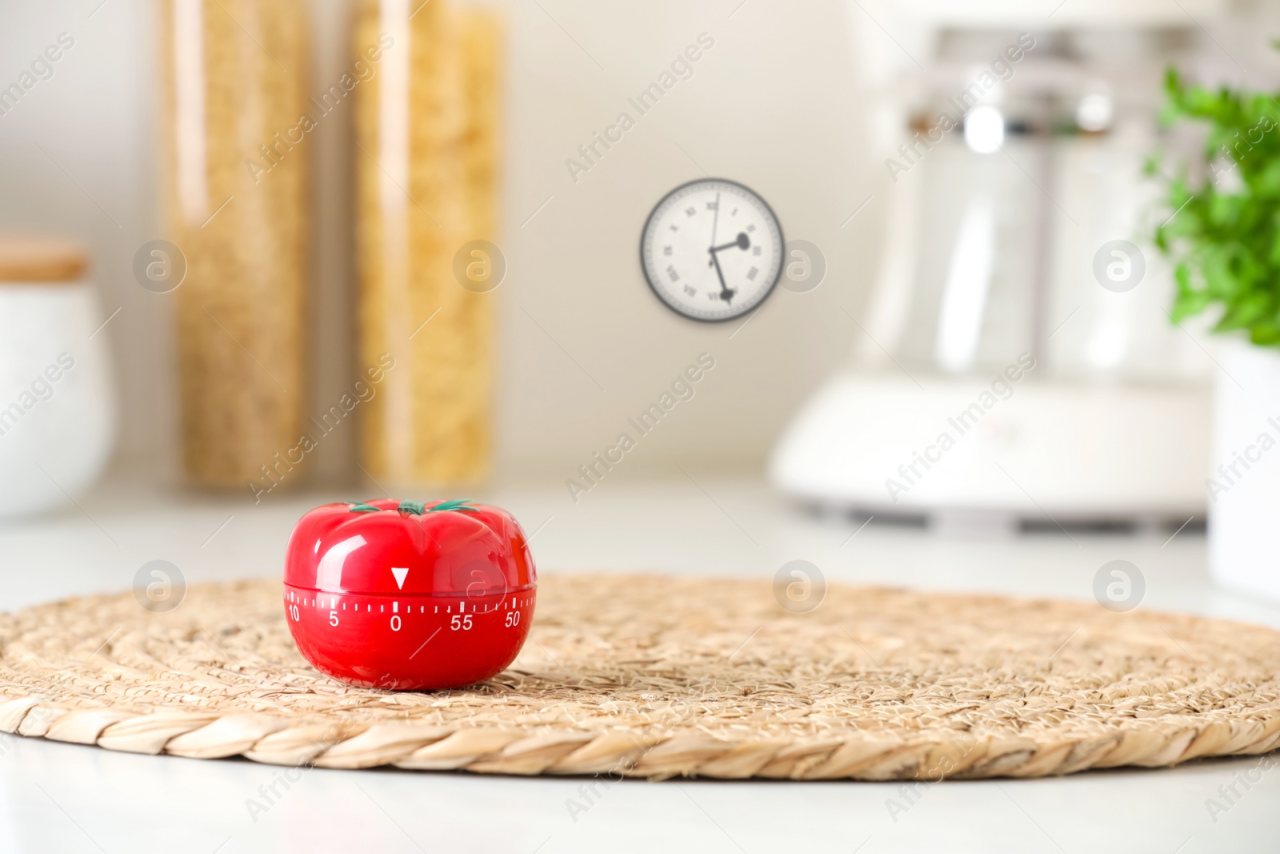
2:27:01
